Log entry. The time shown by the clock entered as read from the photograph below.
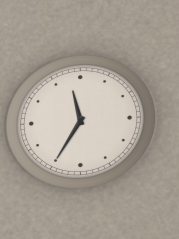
11:35
